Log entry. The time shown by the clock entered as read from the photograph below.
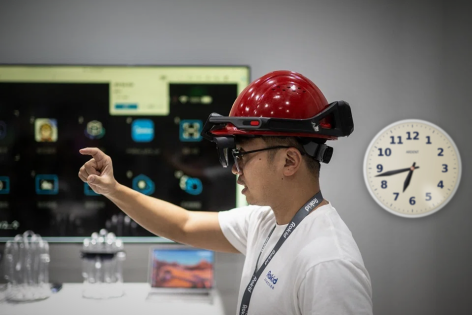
6:43
